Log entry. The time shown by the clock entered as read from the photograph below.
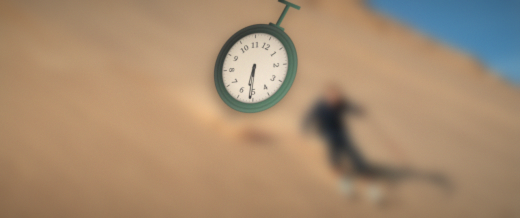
5:26
